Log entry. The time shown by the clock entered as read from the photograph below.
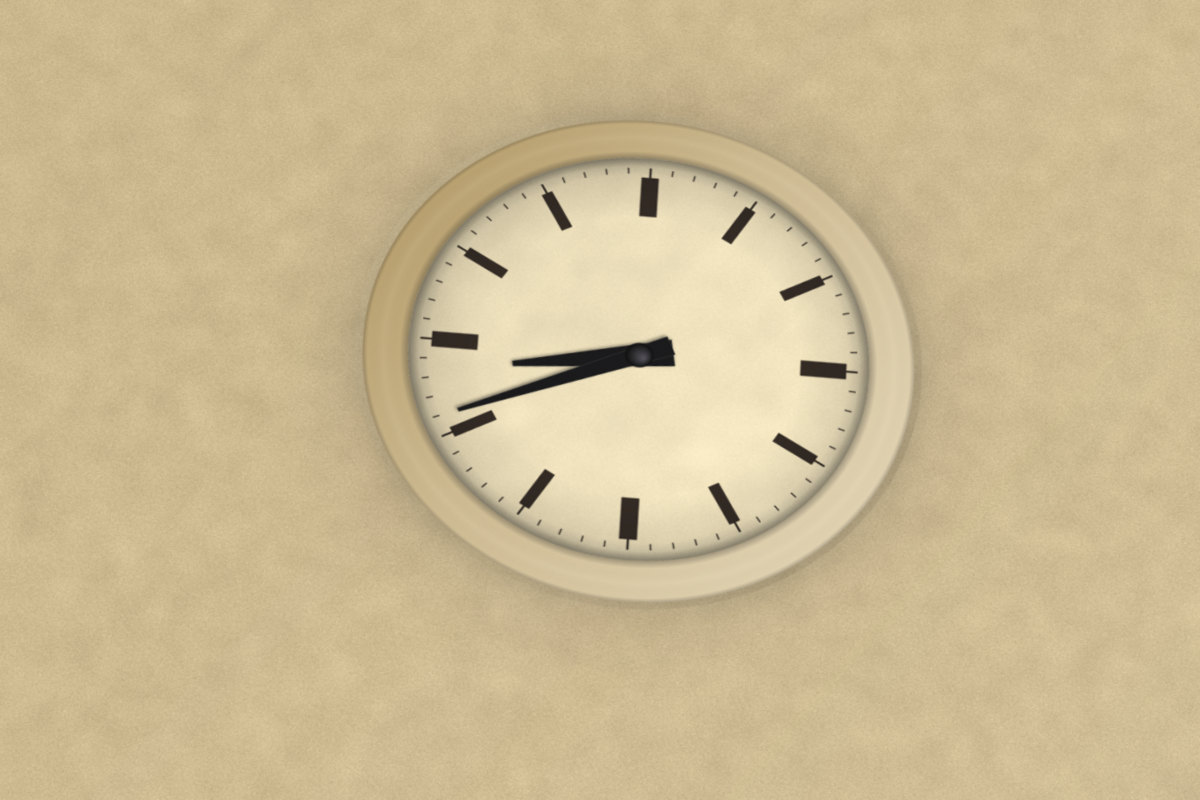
8:41
